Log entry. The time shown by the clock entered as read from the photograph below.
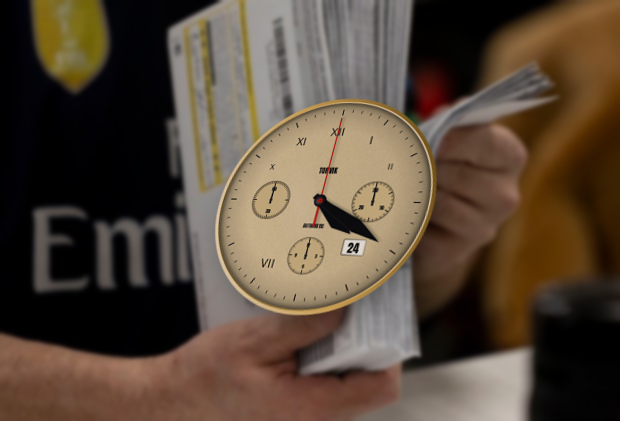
4:20
